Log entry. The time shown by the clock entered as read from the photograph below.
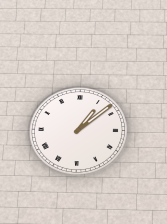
1:08
